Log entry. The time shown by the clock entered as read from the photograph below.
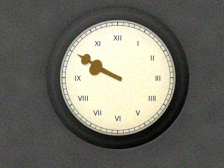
9:50
